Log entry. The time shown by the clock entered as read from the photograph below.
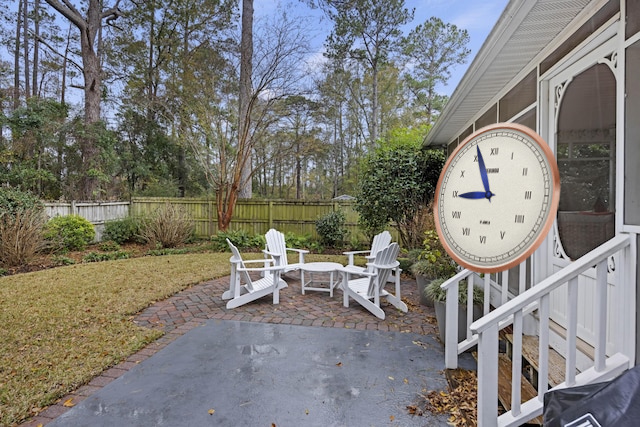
8:56
